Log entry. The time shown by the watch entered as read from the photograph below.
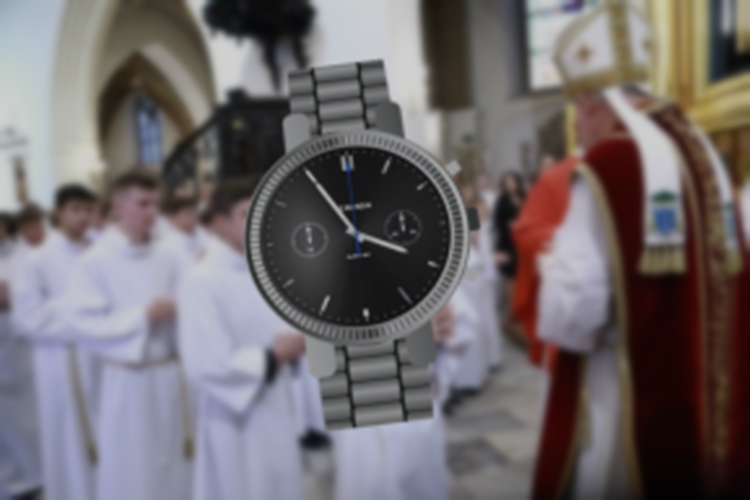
3:55
